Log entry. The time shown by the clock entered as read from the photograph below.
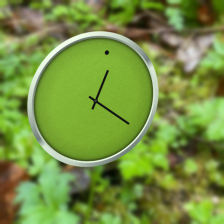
12:19
